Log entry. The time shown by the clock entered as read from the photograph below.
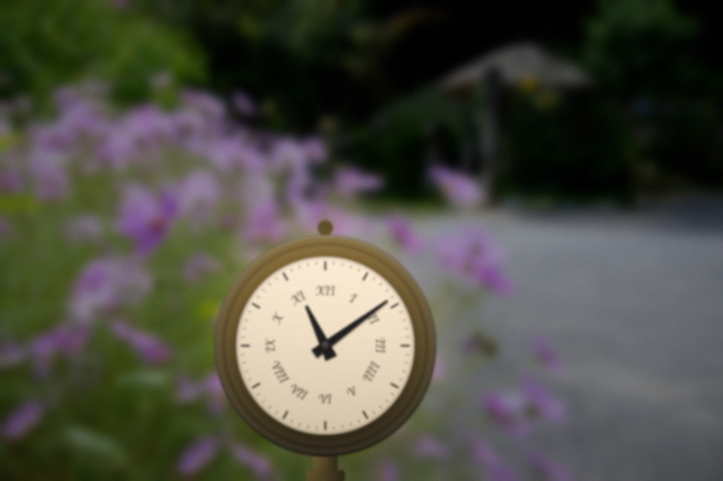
11:09
